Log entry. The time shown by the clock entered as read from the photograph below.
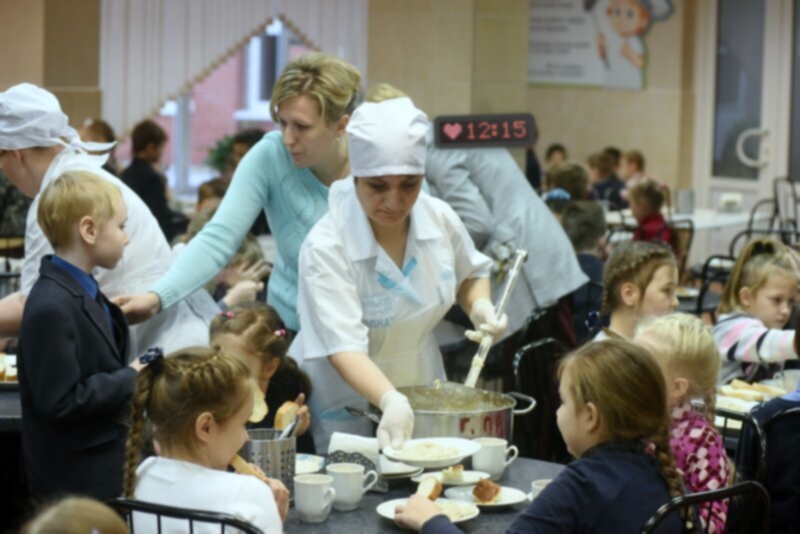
12:15
